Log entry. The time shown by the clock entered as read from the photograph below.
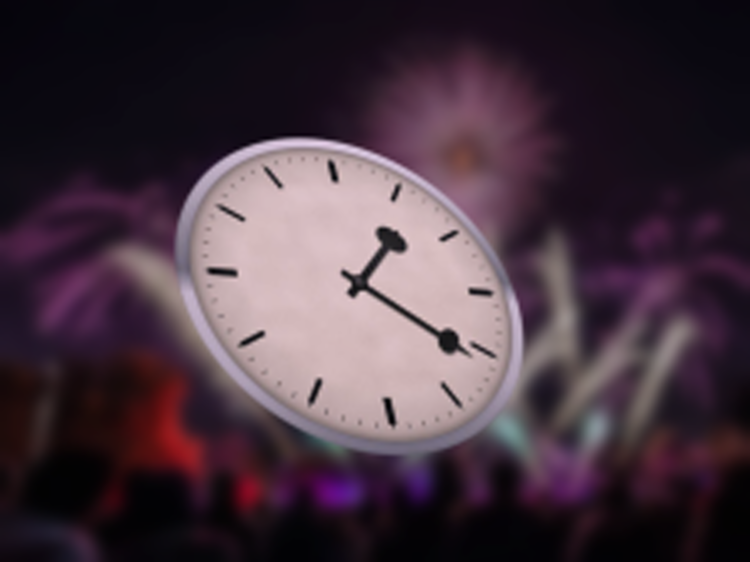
1:21
